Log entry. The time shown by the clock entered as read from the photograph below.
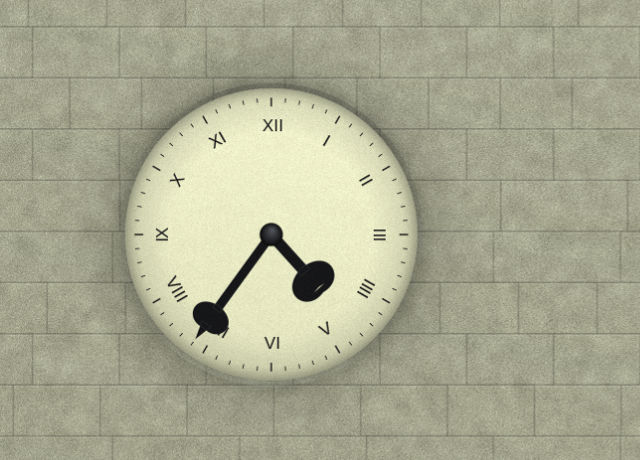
4:36
